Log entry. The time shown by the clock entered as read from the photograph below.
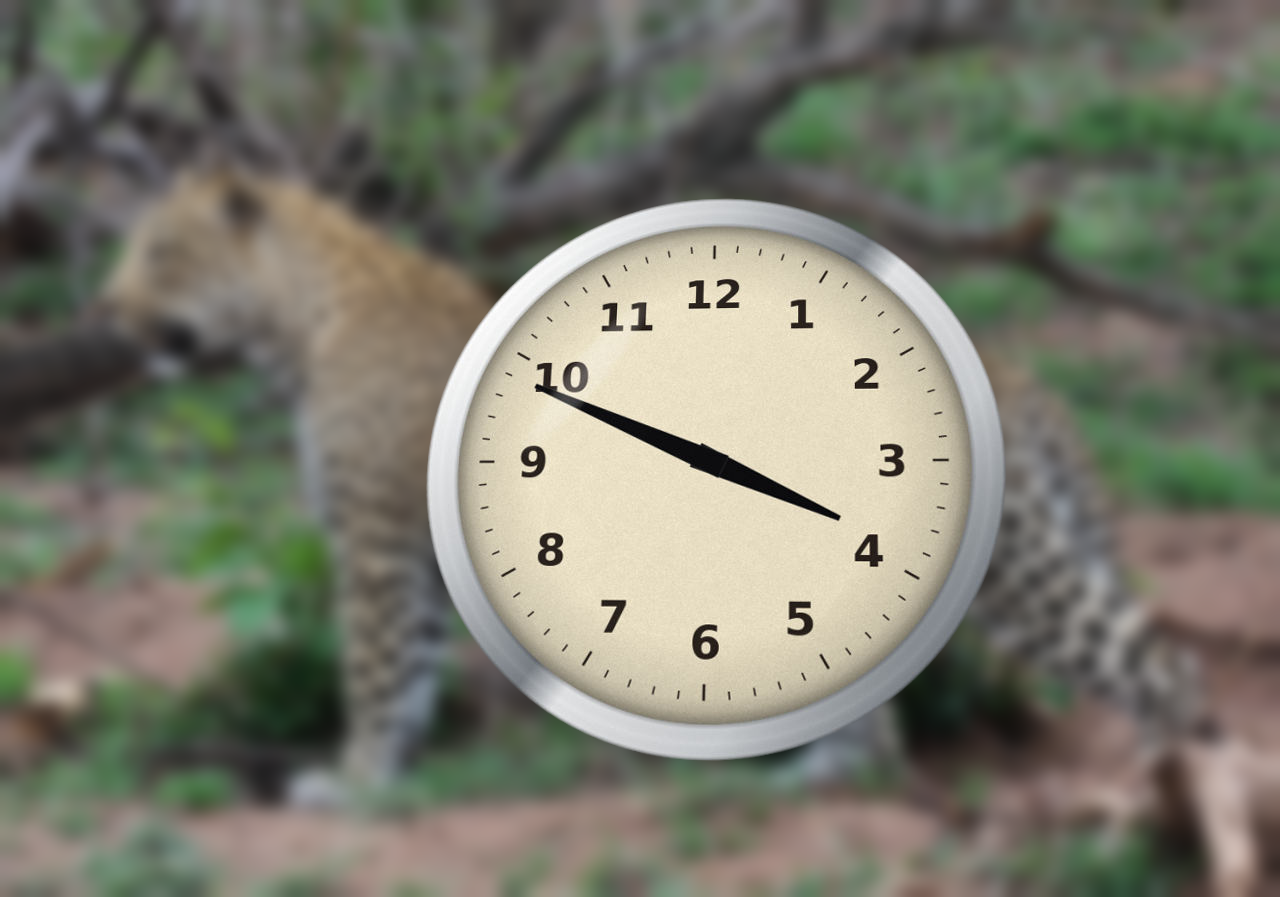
3:49
